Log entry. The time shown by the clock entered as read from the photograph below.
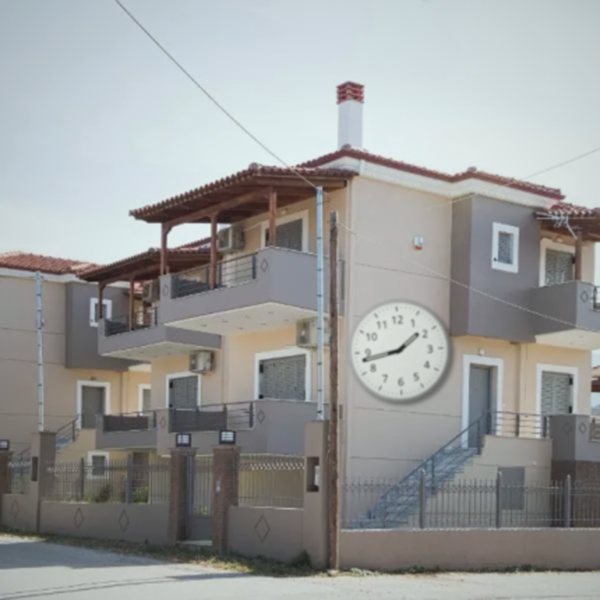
1:43
